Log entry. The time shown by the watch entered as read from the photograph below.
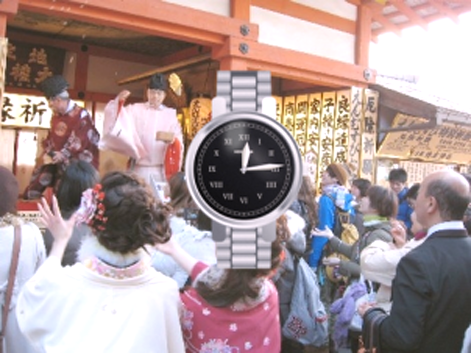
12:14
